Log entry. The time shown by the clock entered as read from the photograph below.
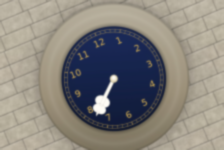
7:38
